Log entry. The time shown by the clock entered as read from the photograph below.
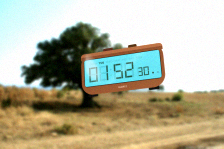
1:52:30
